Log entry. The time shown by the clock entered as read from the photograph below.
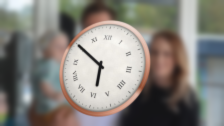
5:50
